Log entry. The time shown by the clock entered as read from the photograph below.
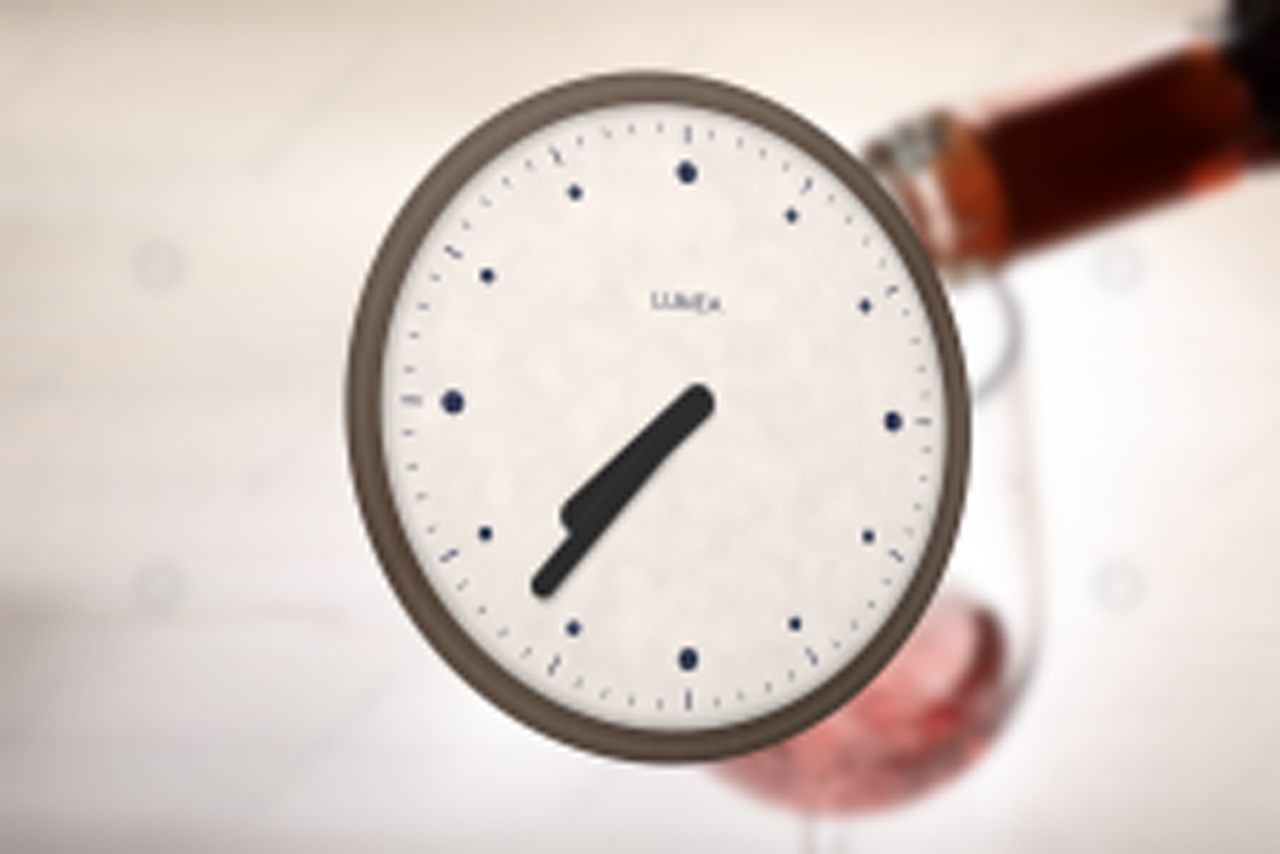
7:37
